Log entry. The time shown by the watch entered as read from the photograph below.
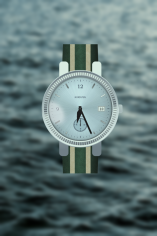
6:26
